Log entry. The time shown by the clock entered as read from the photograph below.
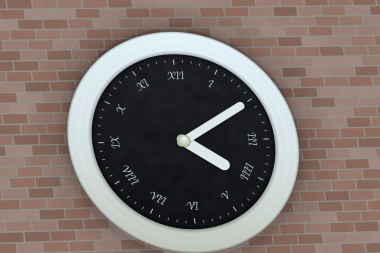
4:10
